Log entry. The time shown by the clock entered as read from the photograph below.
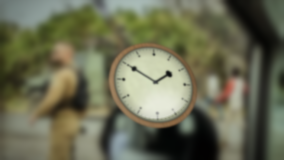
1:50
